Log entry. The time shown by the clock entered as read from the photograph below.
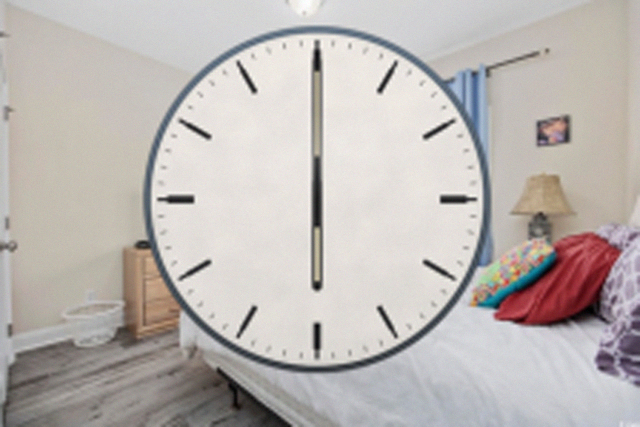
6:00
